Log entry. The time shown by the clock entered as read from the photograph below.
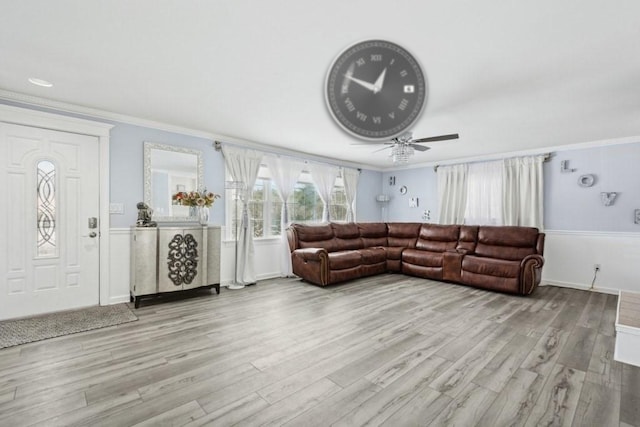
12:49
